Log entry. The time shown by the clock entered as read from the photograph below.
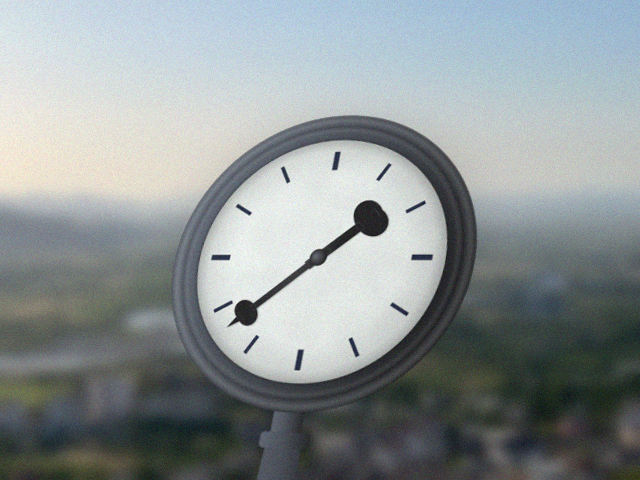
1:38
